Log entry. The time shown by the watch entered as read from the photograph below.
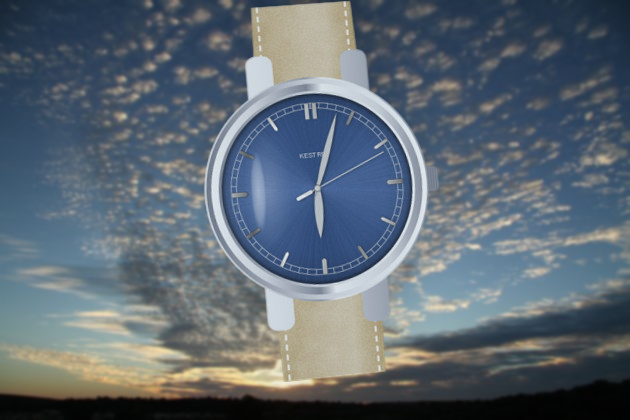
6:03:11
